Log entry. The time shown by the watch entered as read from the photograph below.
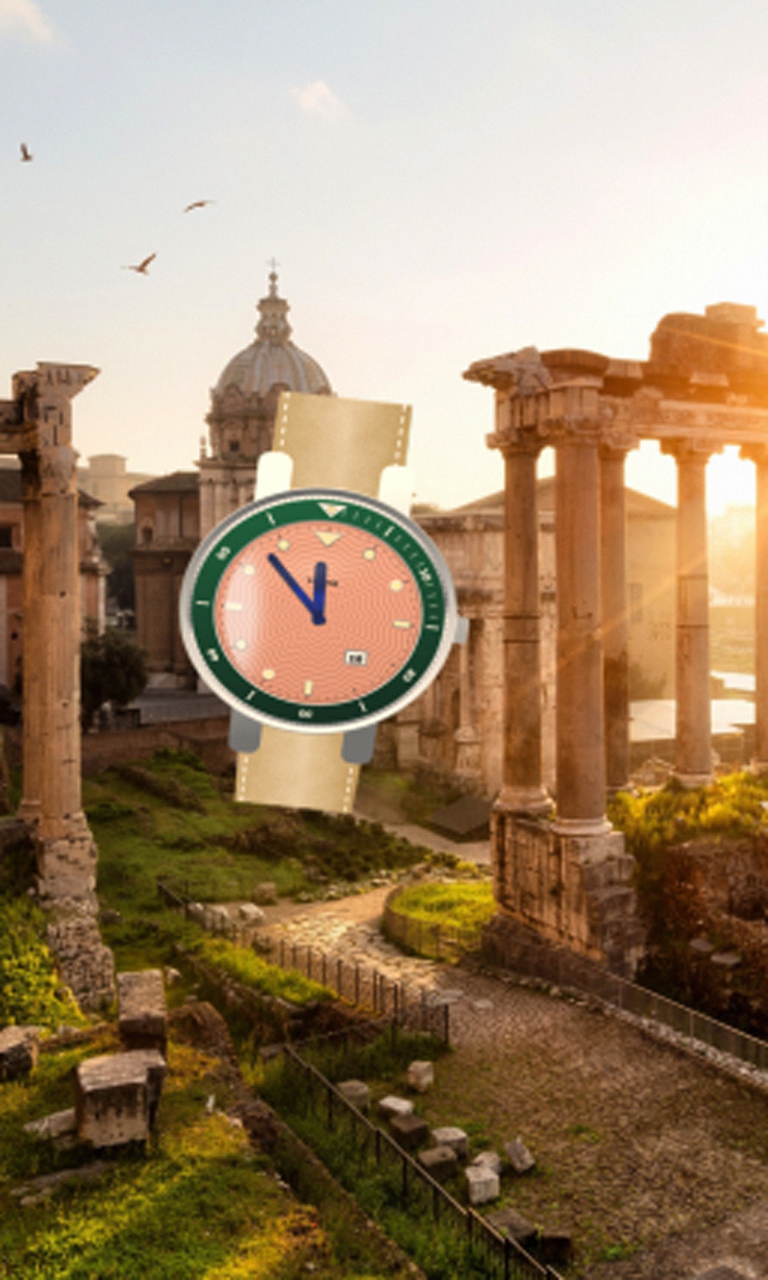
11:53
